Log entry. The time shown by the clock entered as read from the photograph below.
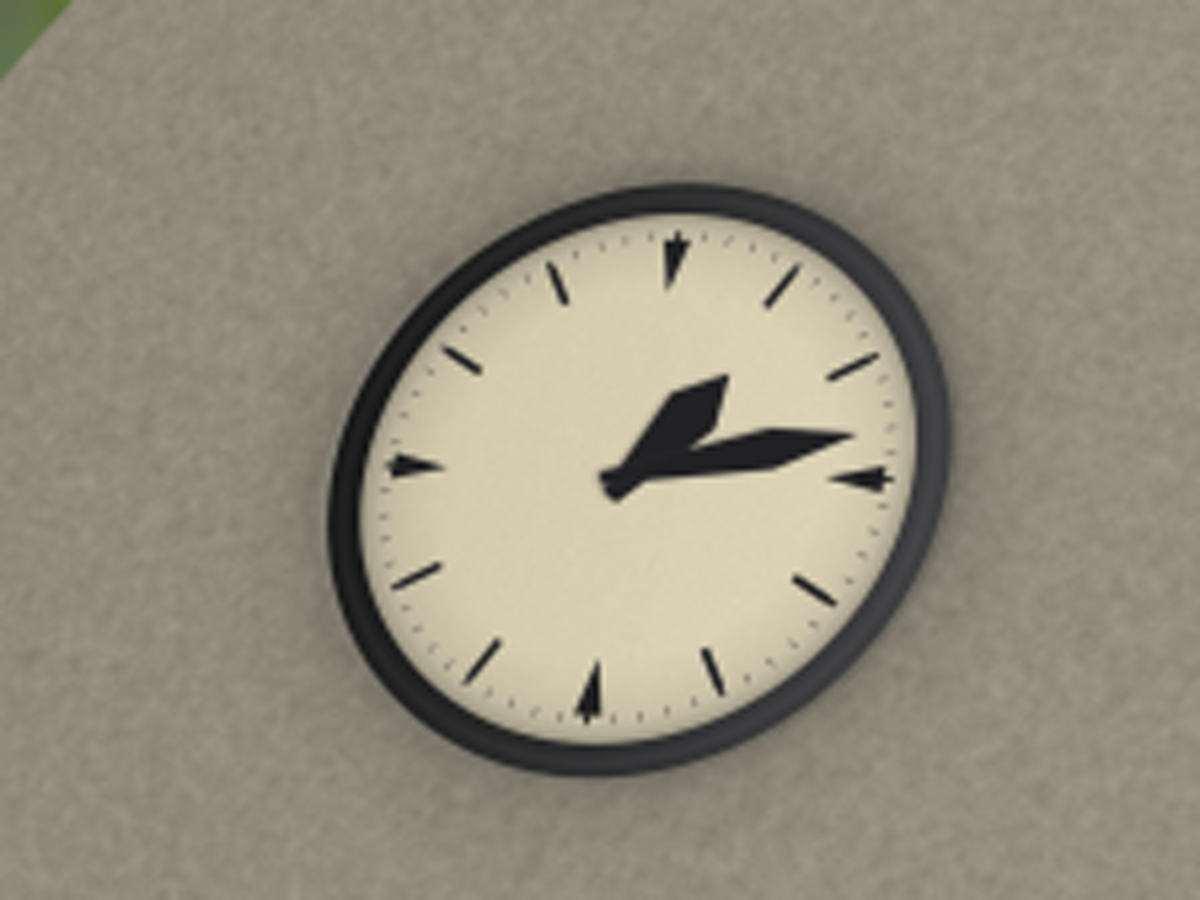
1:13
